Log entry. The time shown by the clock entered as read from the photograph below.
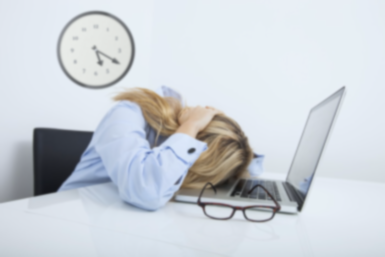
5:20
